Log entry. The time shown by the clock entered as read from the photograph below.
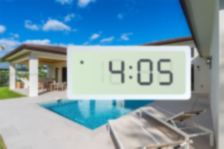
4:05
